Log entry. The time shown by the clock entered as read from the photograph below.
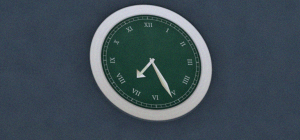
7:26
